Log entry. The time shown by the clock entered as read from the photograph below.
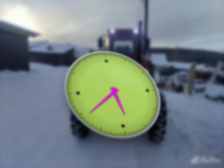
5:39
